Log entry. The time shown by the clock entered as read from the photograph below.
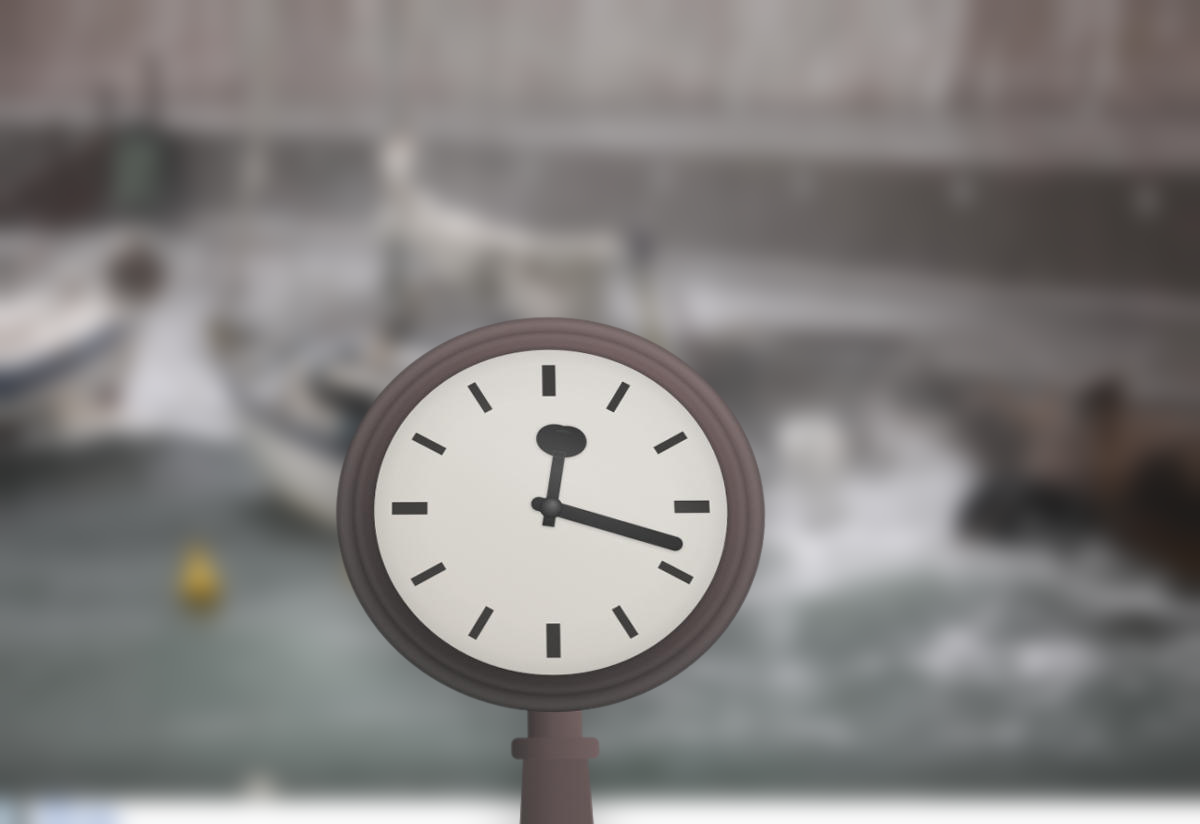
12:18
